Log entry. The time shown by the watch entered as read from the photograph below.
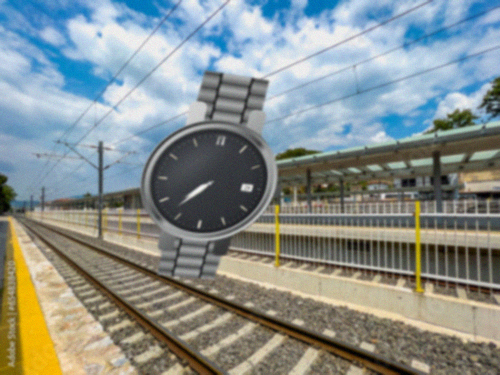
7:37
